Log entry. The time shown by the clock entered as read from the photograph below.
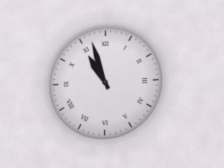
10:57
